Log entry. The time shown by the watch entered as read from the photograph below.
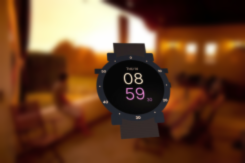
8:59
